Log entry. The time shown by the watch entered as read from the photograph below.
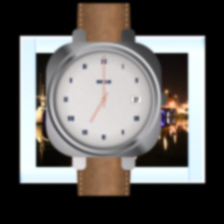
7:00
